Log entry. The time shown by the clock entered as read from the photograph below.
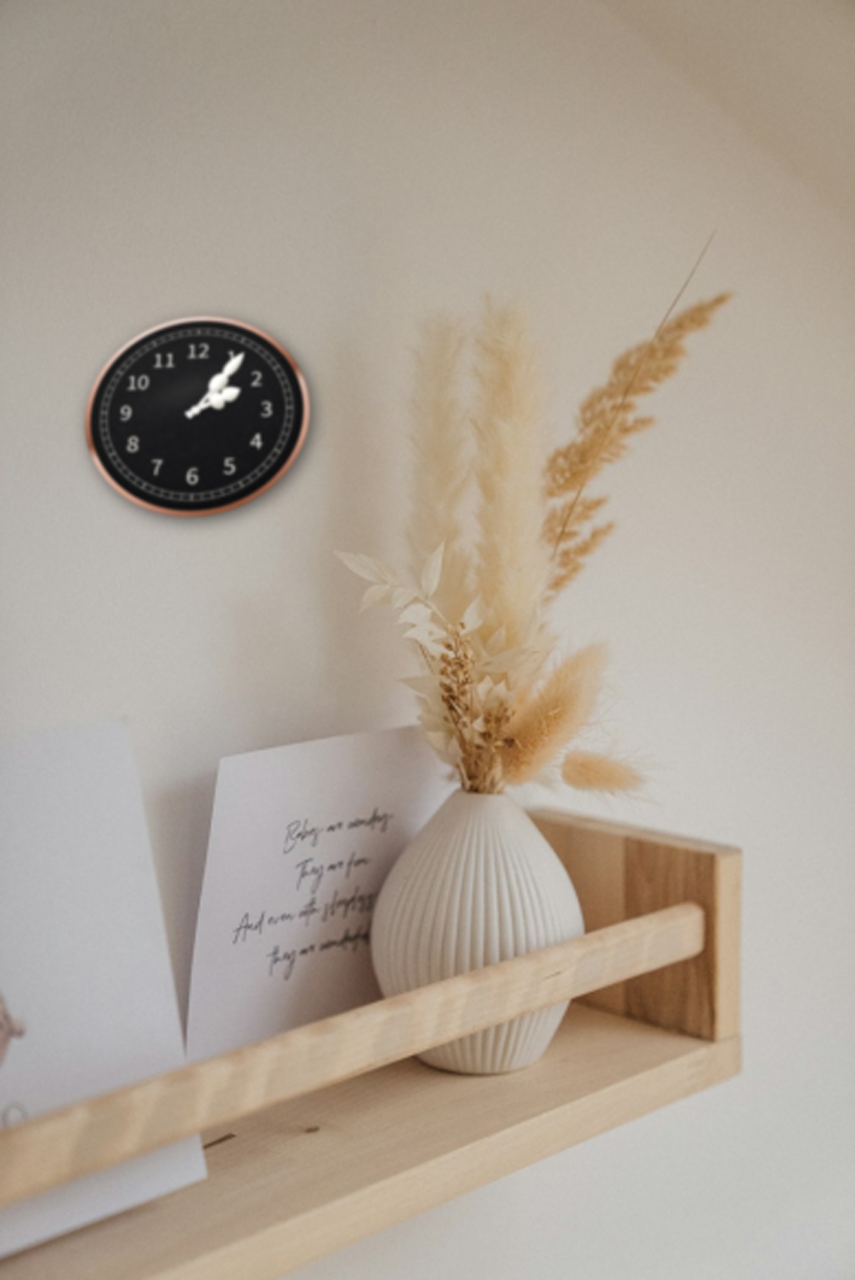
2:06
